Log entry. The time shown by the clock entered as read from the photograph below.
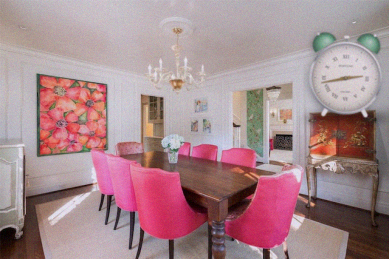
2:43
